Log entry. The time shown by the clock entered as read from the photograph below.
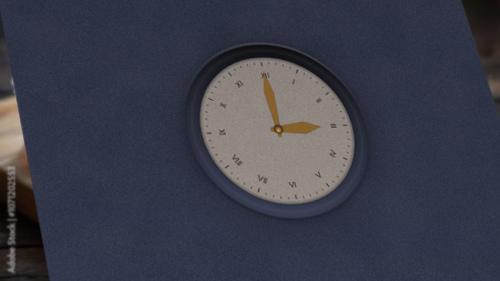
3:00
